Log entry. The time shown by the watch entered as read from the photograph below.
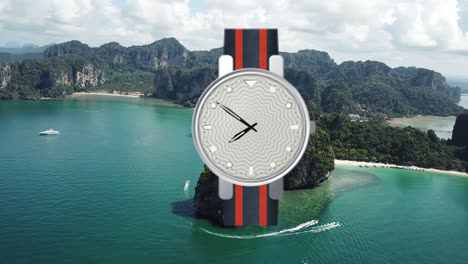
7:51
